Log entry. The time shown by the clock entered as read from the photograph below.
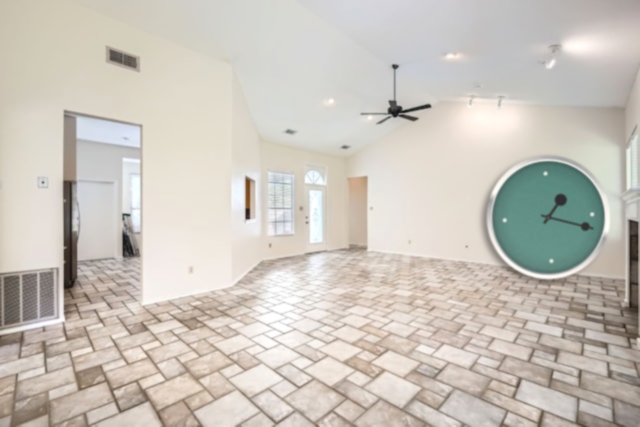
1:18
